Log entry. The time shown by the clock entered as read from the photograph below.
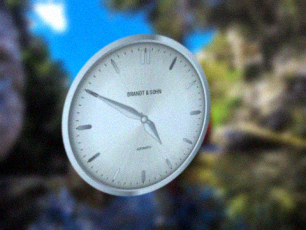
4:50
